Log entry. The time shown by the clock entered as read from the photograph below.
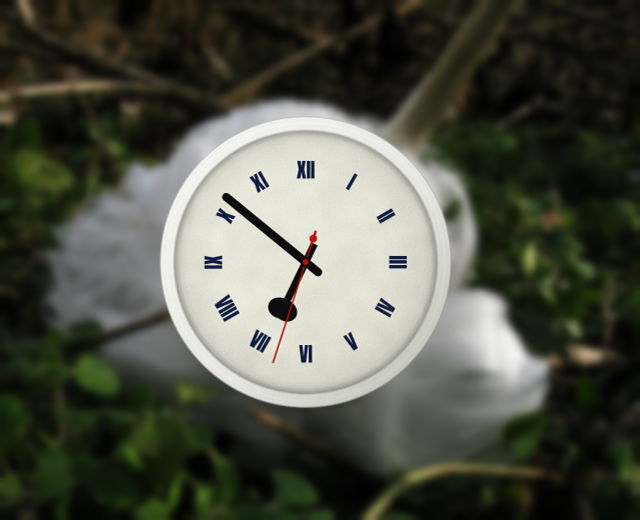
6:51:33
